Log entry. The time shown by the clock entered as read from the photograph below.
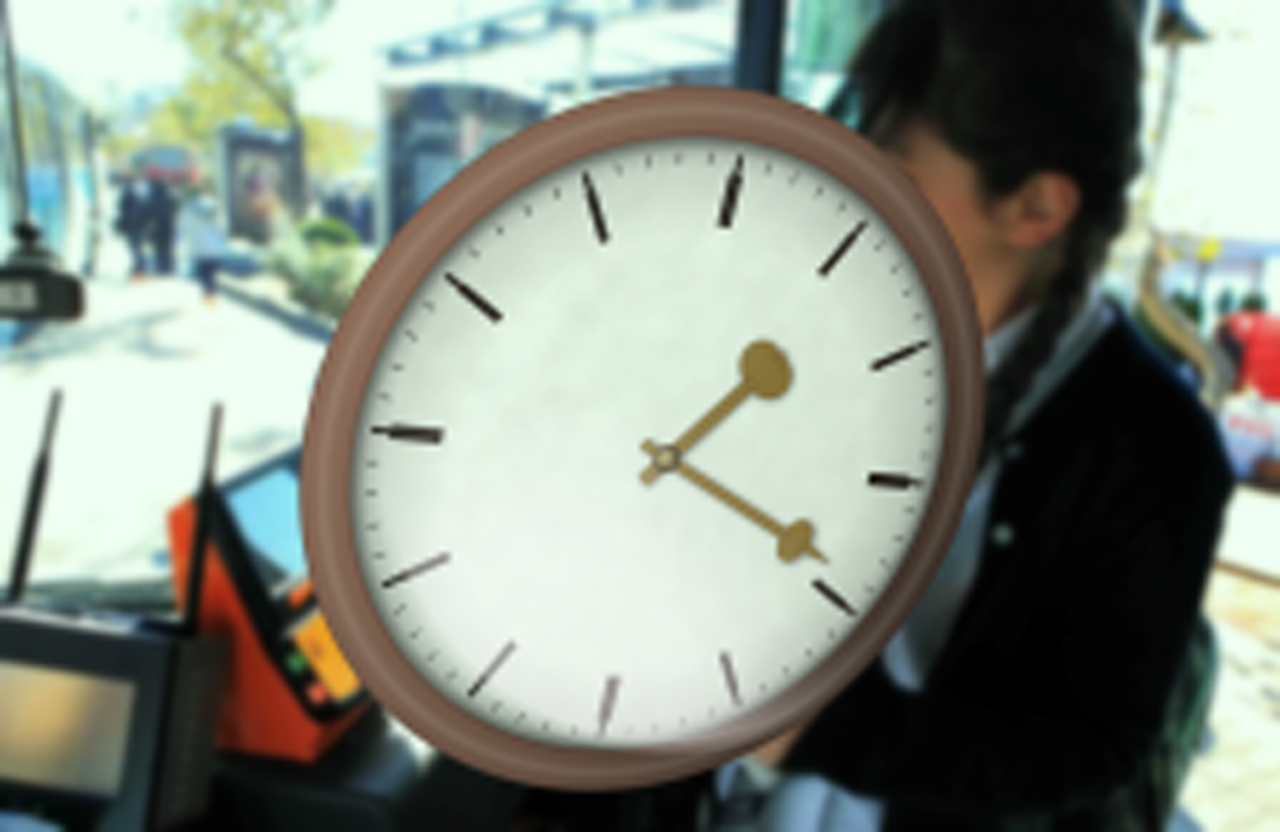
1:19
